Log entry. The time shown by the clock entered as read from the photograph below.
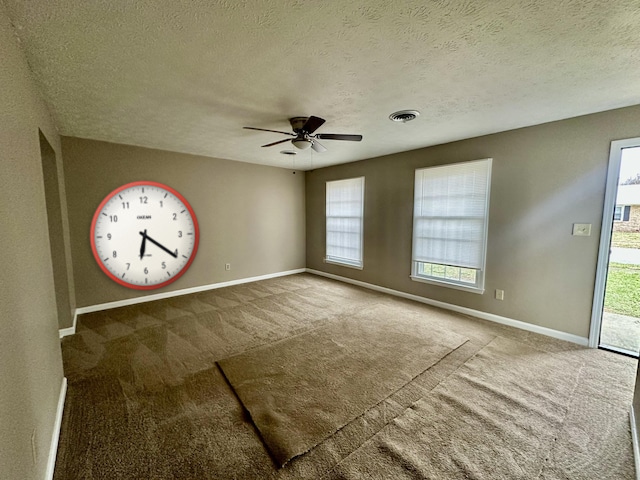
6:21
